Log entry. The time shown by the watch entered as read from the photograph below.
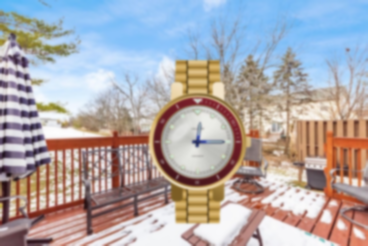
12:15
